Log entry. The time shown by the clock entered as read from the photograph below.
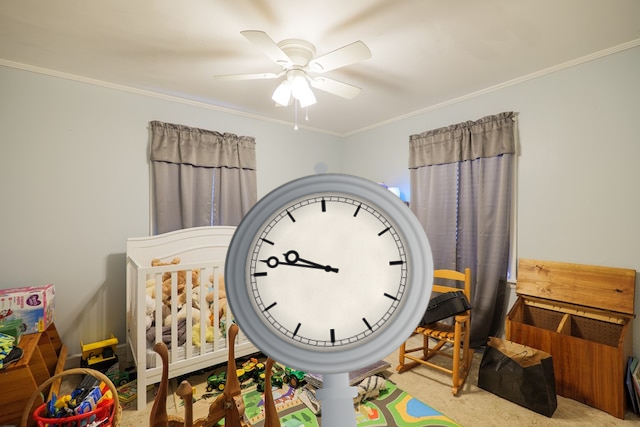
9:47
